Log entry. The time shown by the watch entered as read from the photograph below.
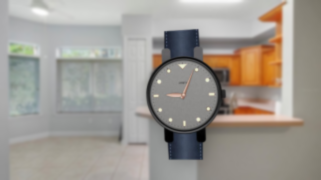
9:04
